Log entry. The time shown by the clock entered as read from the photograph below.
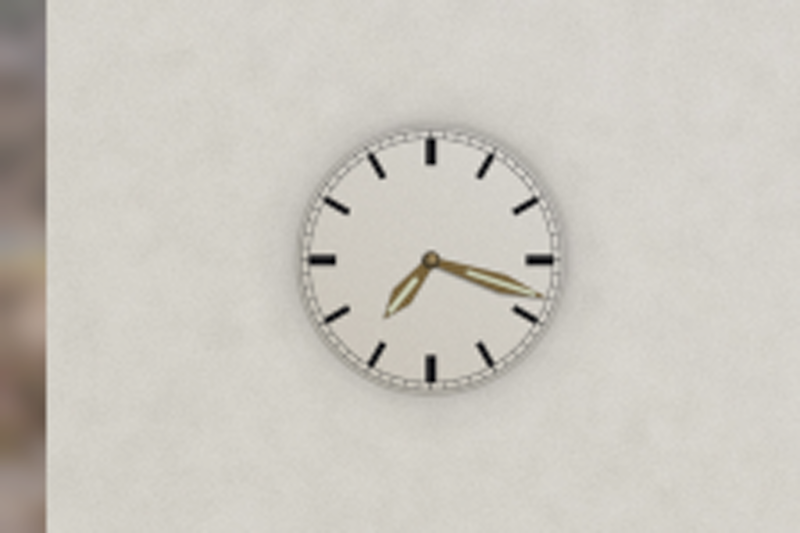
7:18
